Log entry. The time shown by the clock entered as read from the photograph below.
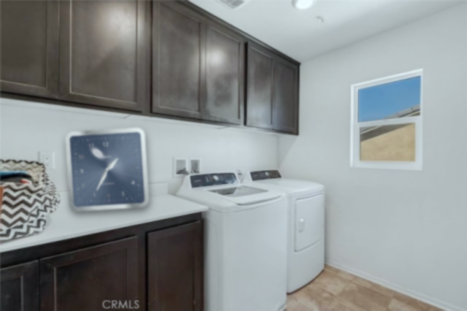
1:35
